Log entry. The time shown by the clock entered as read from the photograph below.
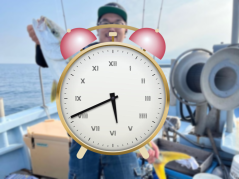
5:41
